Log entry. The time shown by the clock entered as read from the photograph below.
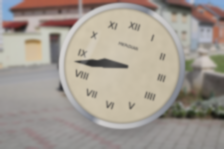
8:43
